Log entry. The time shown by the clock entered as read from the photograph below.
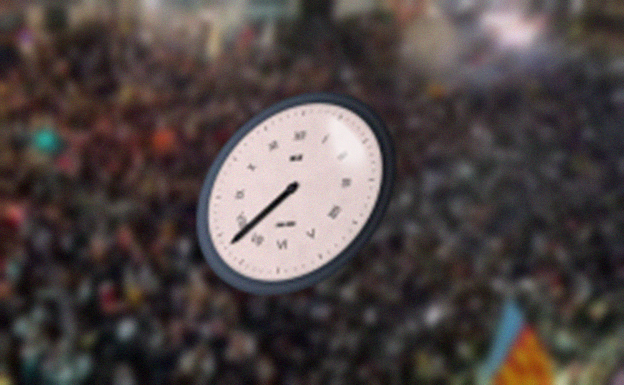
7:38
